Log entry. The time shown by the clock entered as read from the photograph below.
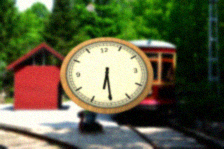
6:30
